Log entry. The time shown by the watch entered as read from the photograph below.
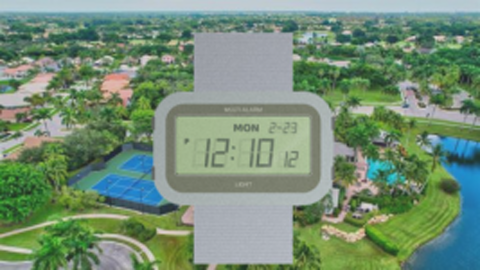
12:10:12
